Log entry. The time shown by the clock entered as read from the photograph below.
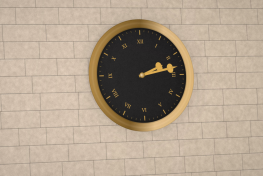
2:13
